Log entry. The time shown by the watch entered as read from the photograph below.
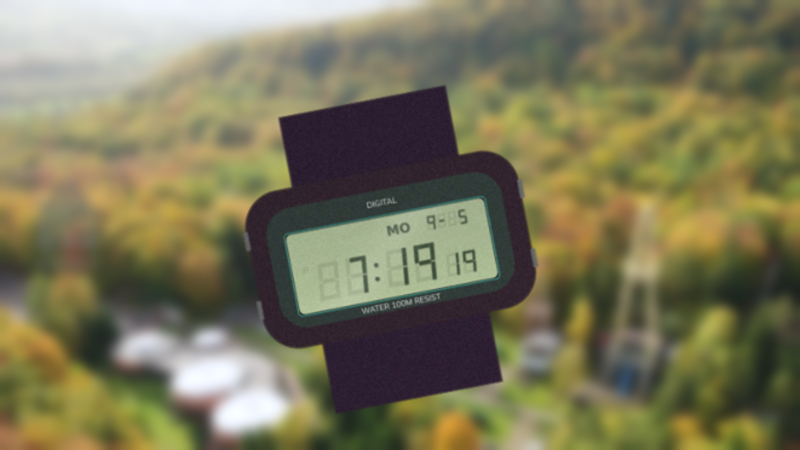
7:19:19
